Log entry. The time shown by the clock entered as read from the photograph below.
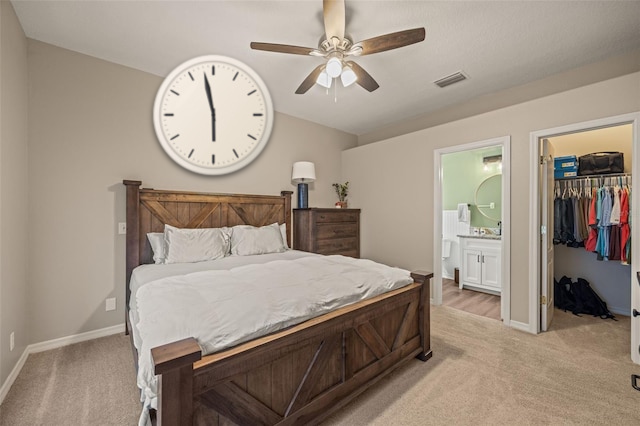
5:58
